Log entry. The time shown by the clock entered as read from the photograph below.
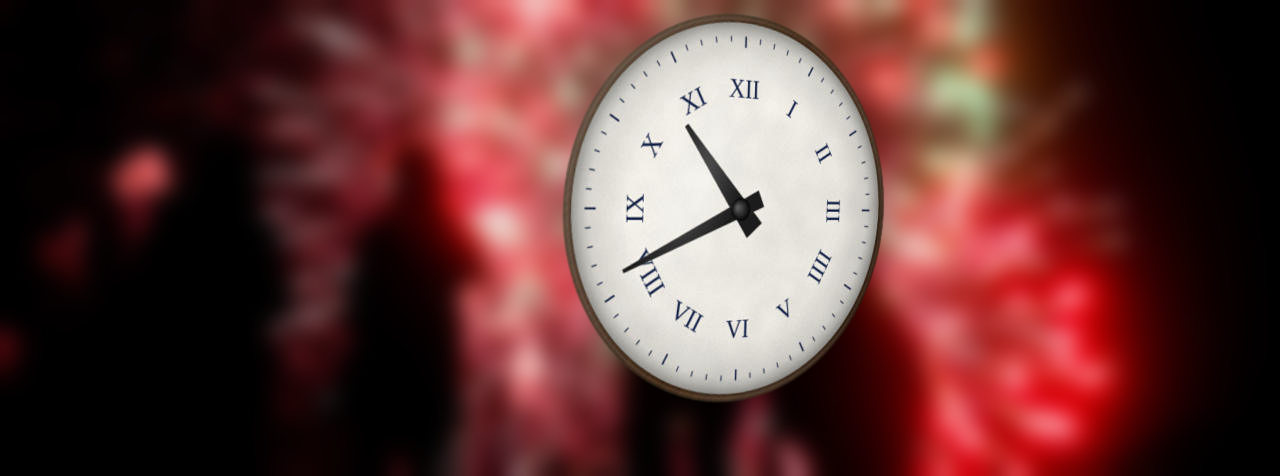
10:41
